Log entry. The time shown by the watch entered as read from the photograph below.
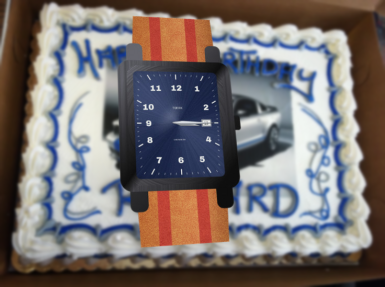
3:15
